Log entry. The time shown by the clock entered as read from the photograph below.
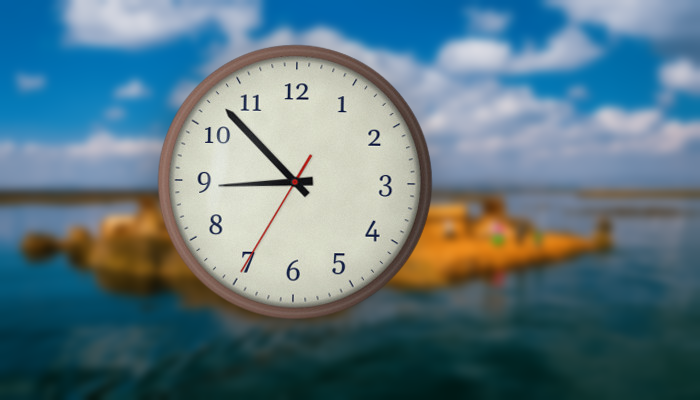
8:52:35
